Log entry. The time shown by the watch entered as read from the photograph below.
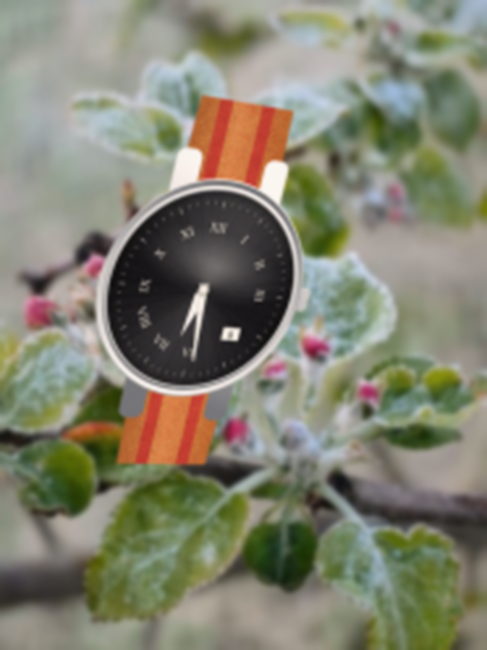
6:29
